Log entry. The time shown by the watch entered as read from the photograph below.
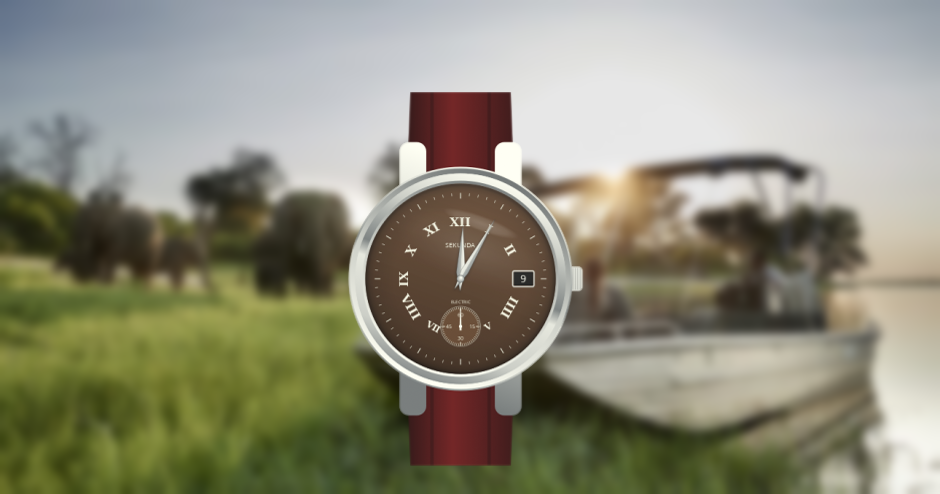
12:05
